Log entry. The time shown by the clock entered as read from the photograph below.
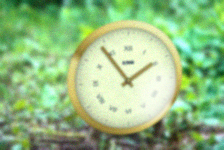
1:54
